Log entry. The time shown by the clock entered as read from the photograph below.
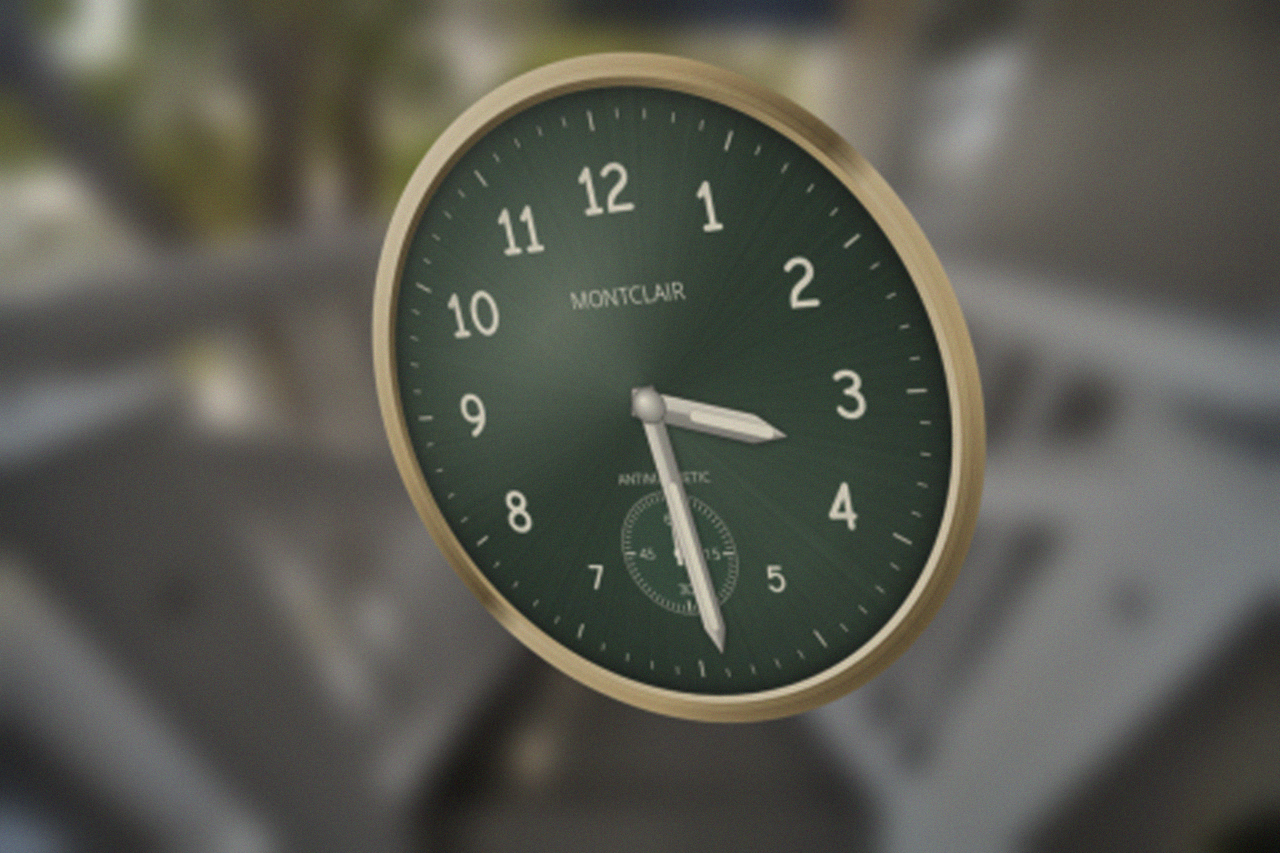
3:29
